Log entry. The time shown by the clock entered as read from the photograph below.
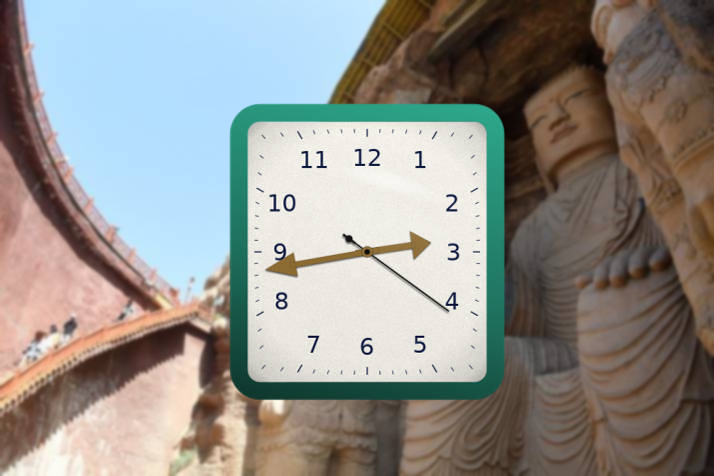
2:43:21
